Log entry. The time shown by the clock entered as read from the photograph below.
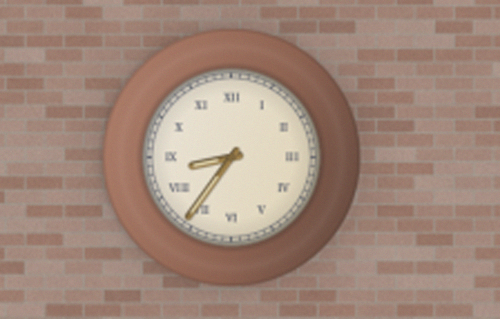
8:36
